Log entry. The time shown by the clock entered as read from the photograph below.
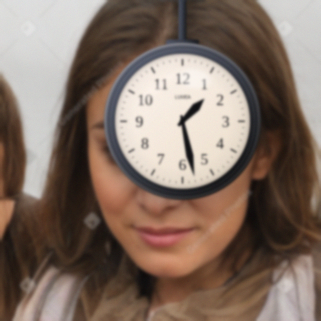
1:28
